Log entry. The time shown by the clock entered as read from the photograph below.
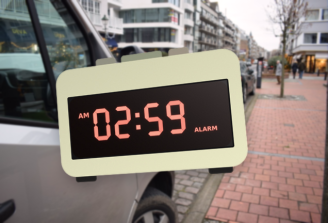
2:59
